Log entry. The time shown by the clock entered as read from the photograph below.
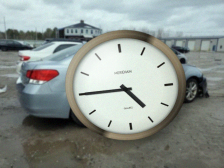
4:45
